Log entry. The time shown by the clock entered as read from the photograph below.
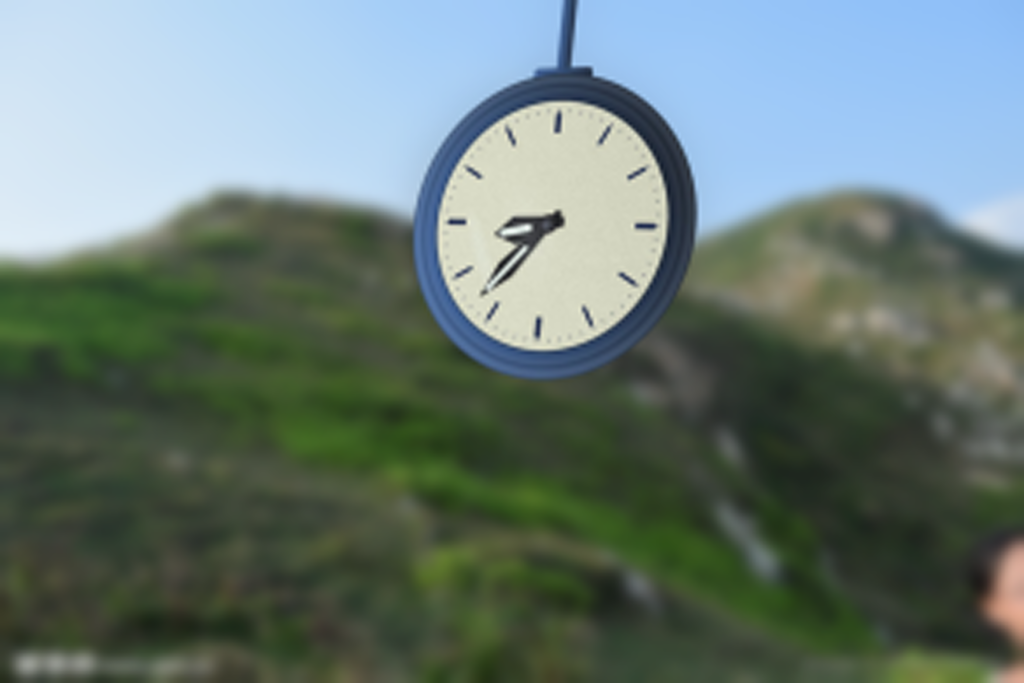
8:37
